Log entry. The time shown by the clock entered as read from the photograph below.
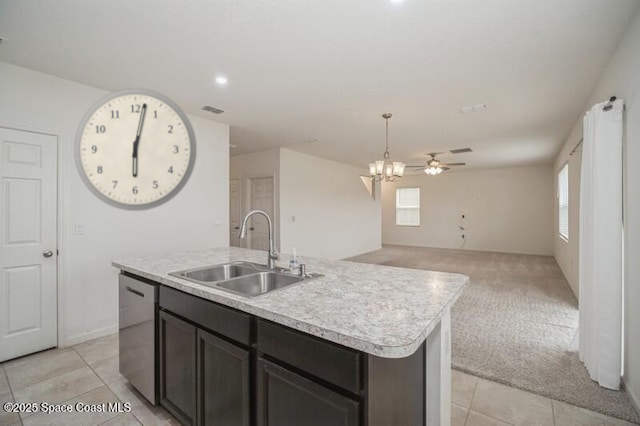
6:02
